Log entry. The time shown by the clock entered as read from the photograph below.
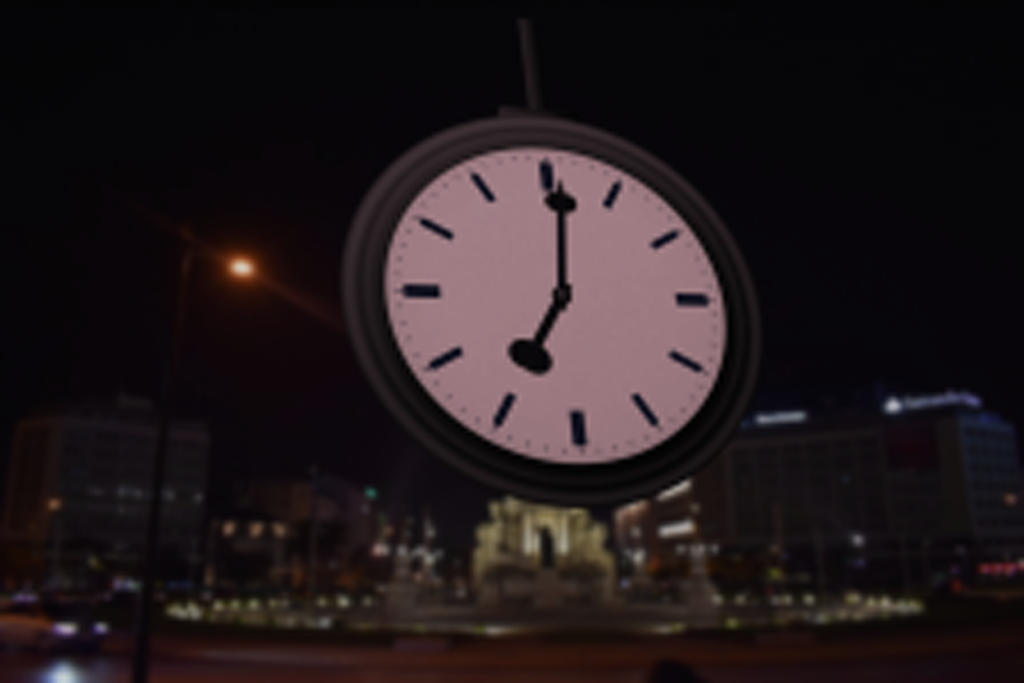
7:01
